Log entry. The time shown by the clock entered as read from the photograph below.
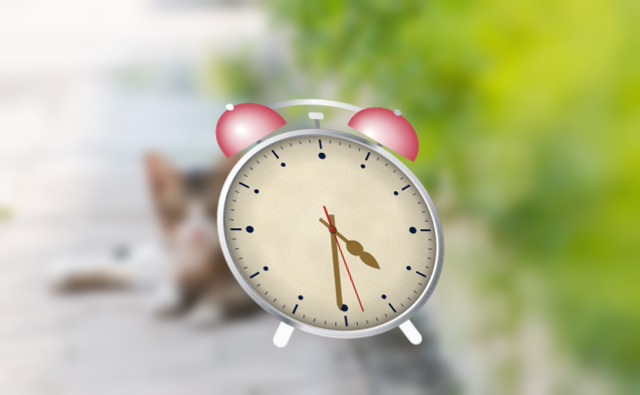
4:30:28
